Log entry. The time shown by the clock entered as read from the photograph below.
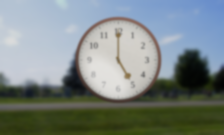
5:00
